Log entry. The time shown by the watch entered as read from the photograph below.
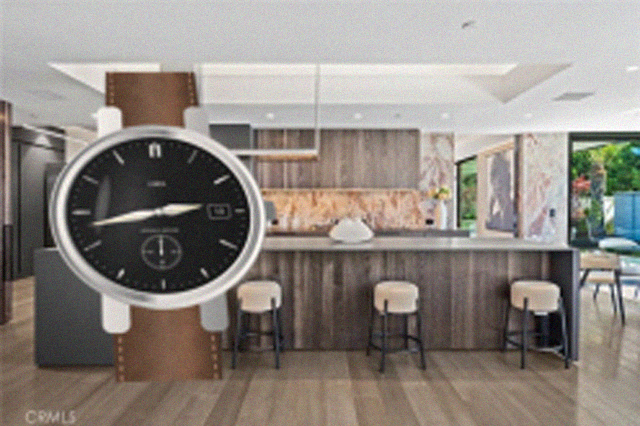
2:43
